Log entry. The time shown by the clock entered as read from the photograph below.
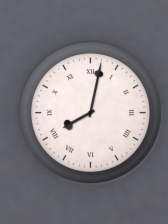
8:02
